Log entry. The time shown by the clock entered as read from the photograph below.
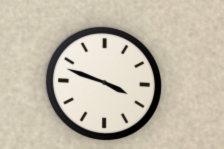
3:48
